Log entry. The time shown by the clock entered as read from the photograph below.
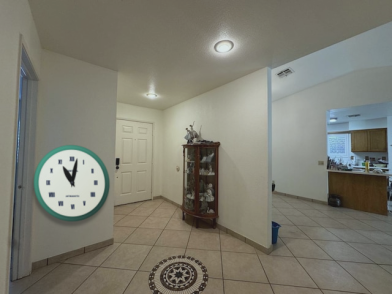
11:02
